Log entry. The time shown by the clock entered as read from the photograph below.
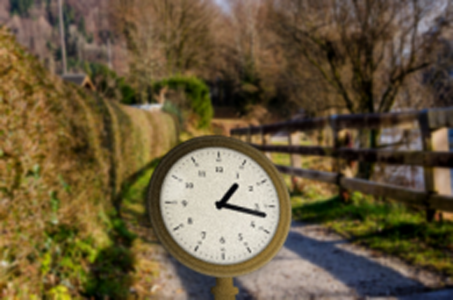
1:17
